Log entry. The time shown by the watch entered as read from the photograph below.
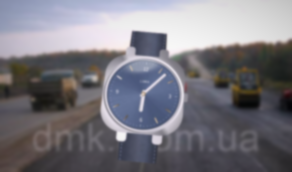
6:07
